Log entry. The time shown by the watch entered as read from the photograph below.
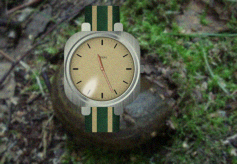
11:26
